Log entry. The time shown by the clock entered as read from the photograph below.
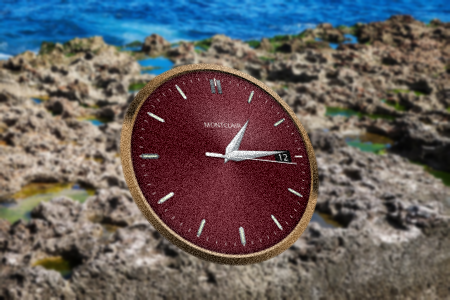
1:14:16
